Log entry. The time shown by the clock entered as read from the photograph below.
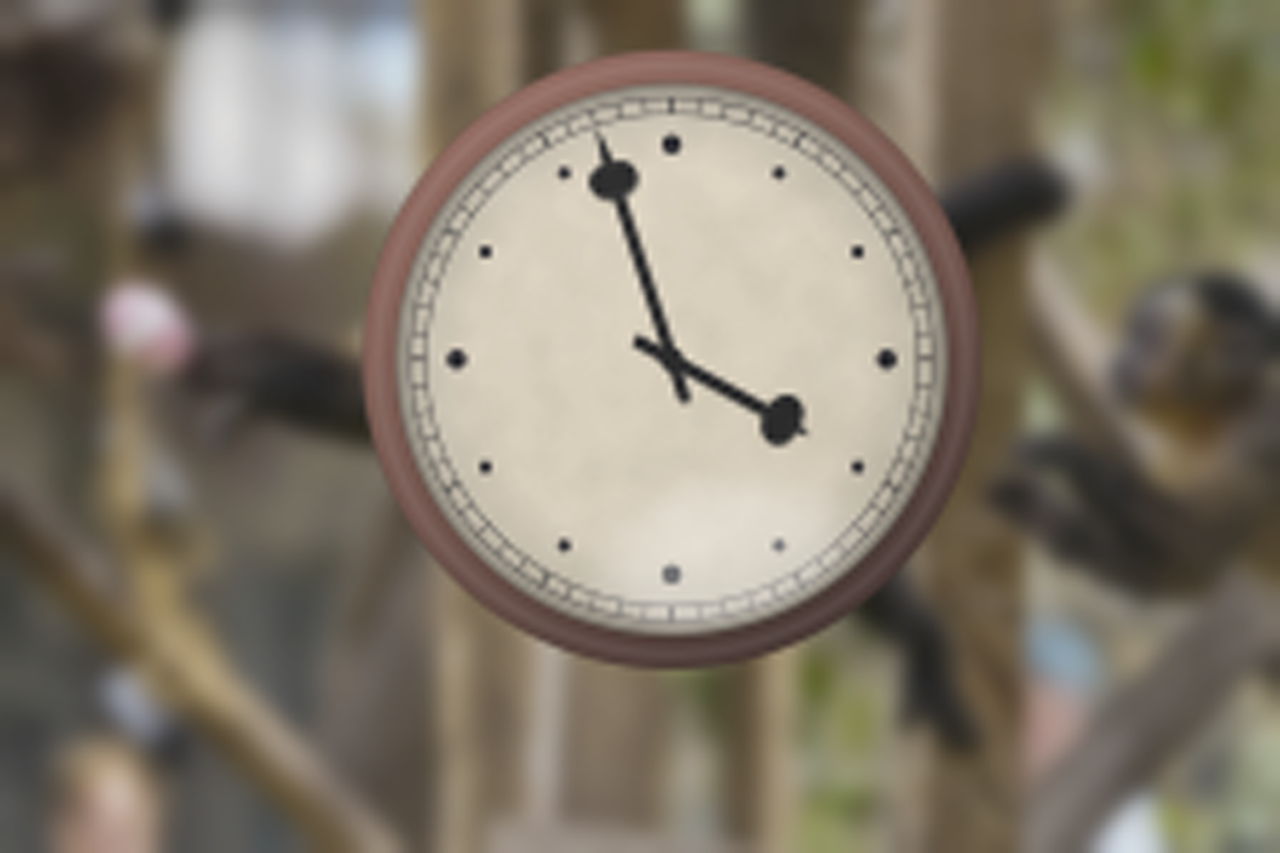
3:57
